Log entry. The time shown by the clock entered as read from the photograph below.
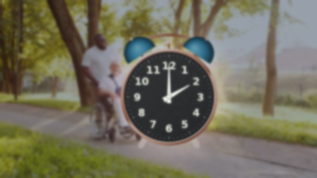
2:00
